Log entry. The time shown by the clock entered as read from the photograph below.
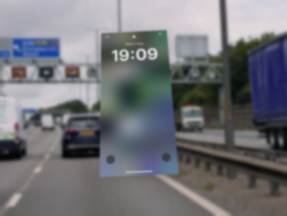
19:09
